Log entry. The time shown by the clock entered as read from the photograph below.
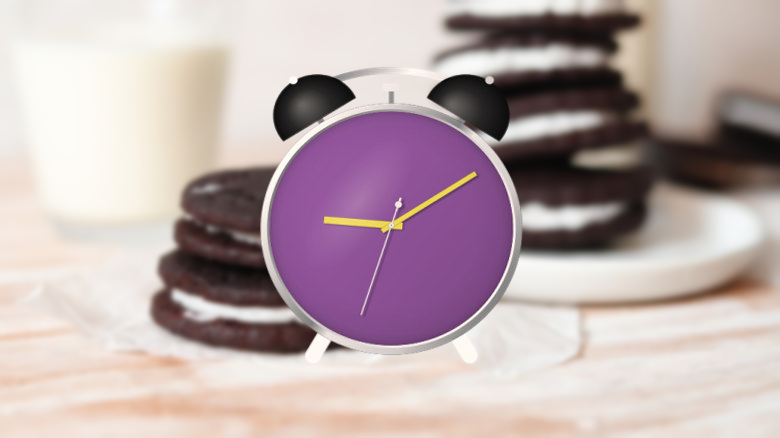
9:09:33
